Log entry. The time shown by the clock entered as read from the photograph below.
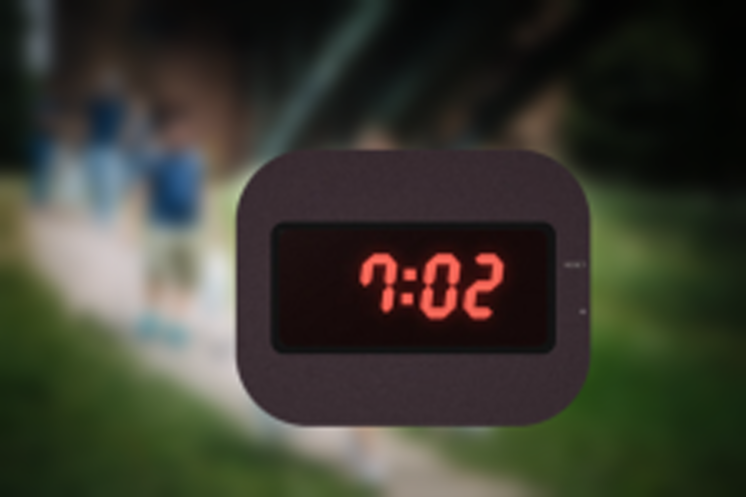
7:02
